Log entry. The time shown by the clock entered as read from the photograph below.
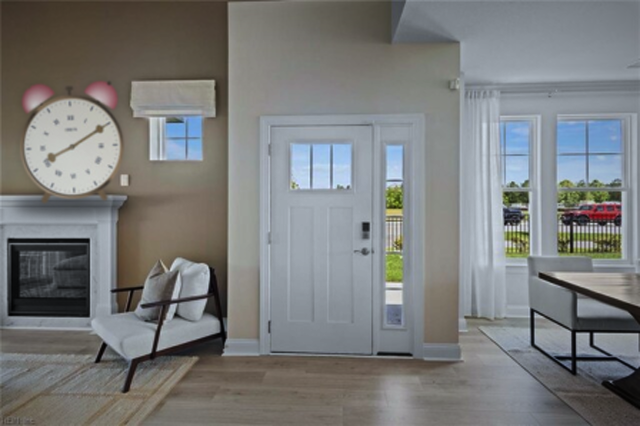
8:10
